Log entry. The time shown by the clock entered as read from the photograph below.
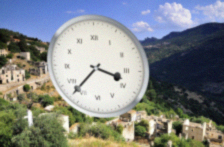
3:37
